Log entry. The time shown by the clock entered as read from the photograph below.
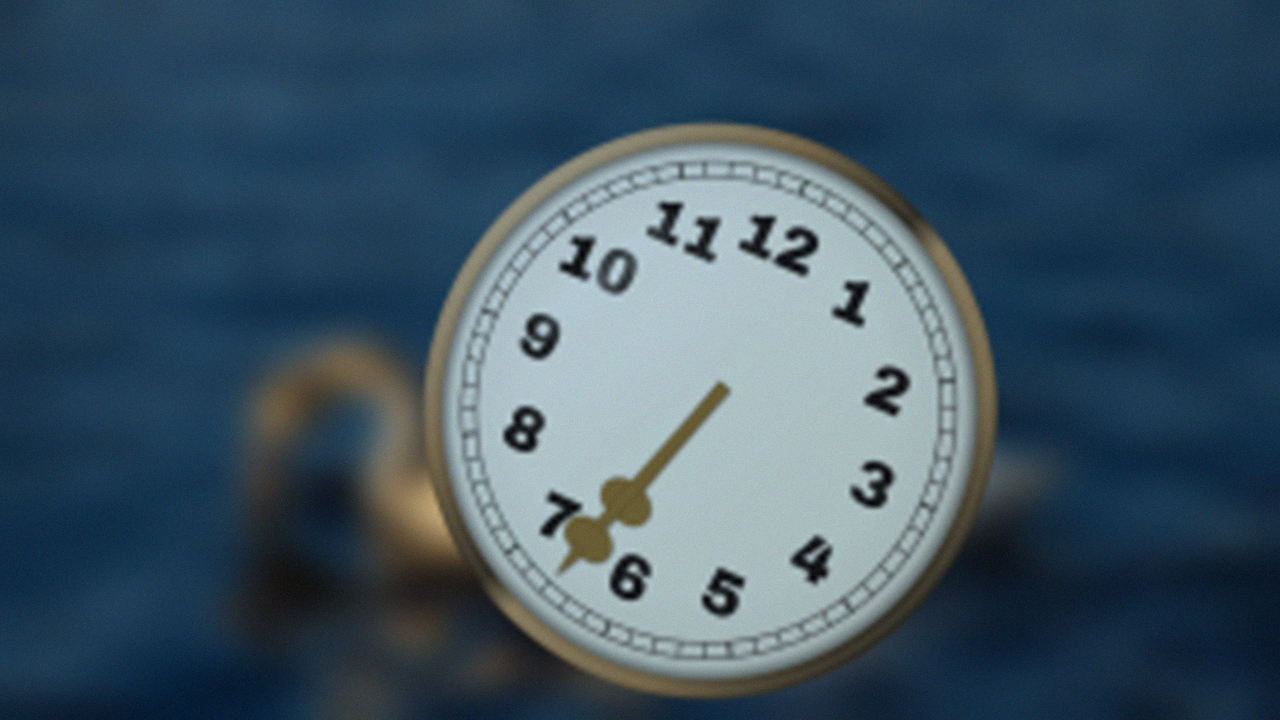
6:33
